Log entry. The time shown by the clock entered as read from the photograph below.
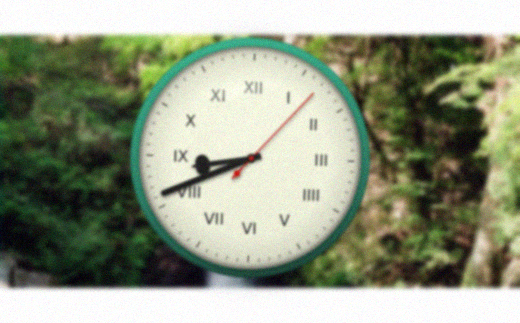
8:41:07
